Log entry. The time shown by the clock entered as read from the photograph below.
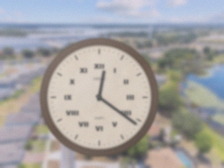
12:21
